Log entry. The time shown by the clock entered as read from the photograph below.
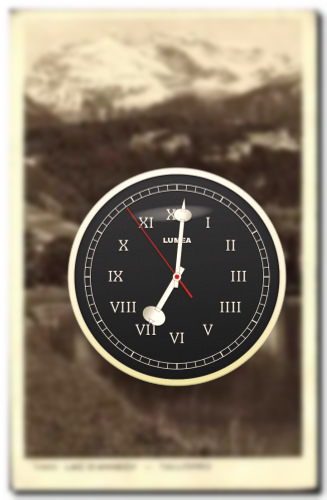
7:00:54
